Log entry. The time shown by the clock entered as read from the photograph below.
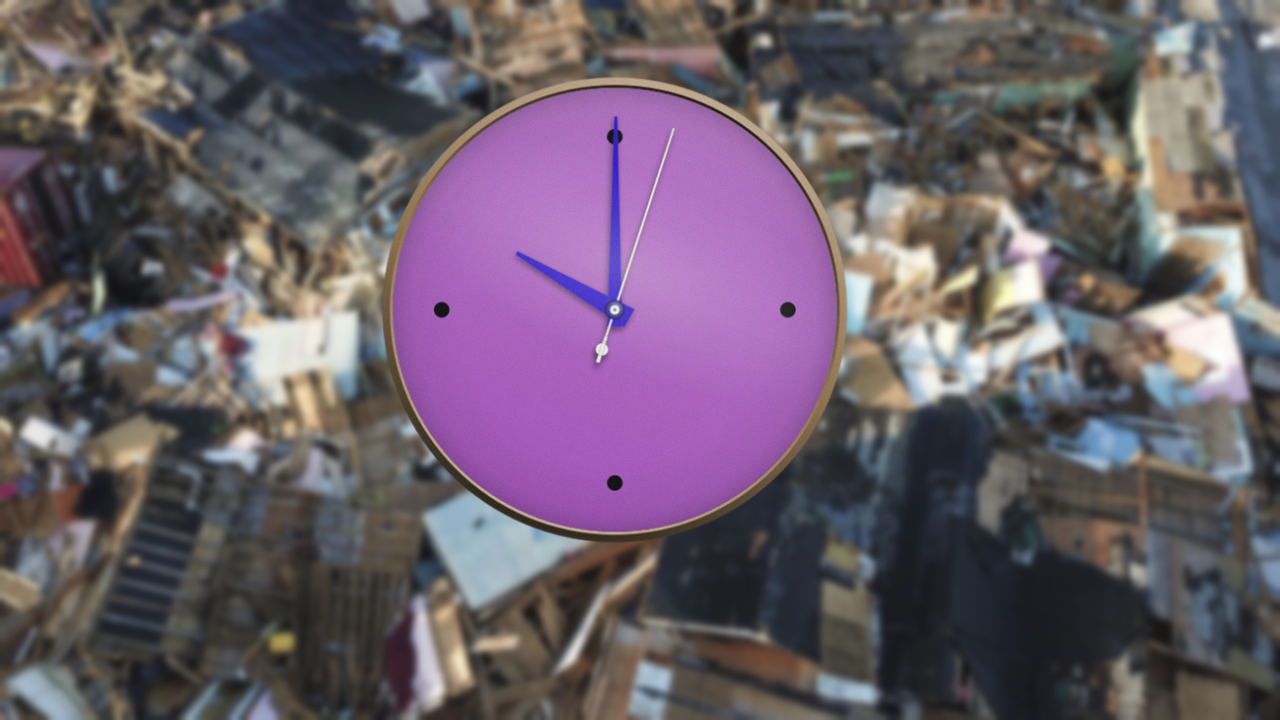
10:00:03
